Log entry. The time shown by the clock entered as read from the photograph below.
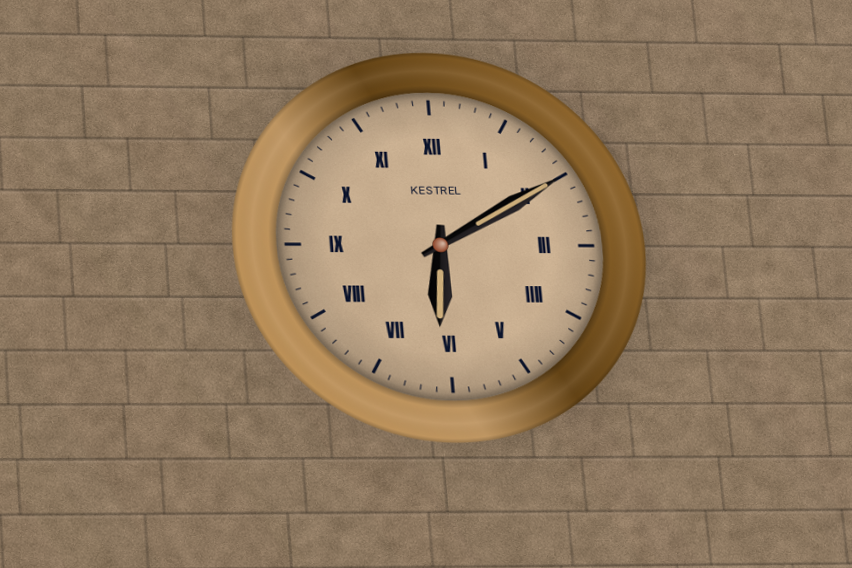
6:10
